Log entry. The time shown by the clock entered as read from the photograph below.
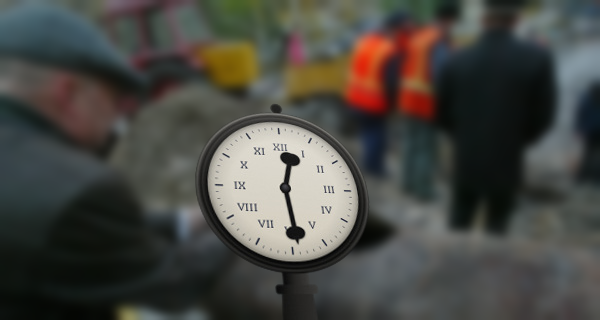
12:29
